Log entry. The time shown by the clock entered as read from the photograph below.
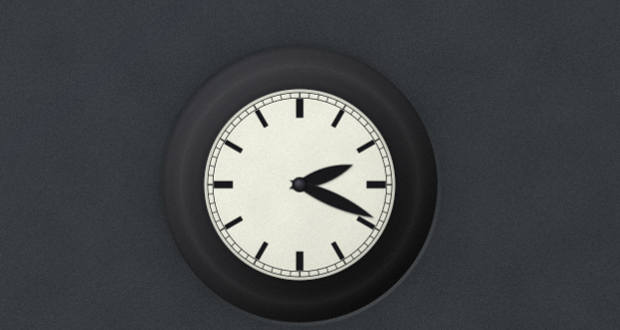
2:19
